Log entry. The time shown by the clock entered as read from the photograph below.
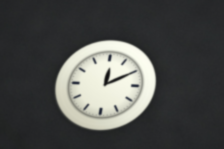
12:10
